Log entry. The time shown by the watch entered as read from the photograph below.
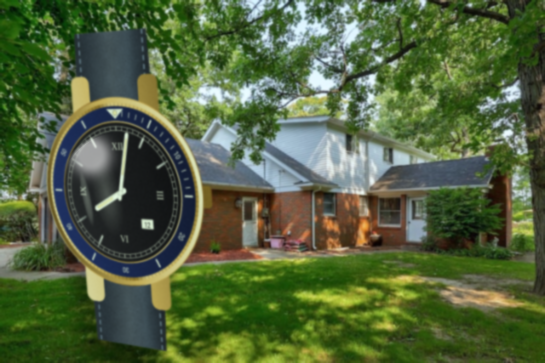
8:02
